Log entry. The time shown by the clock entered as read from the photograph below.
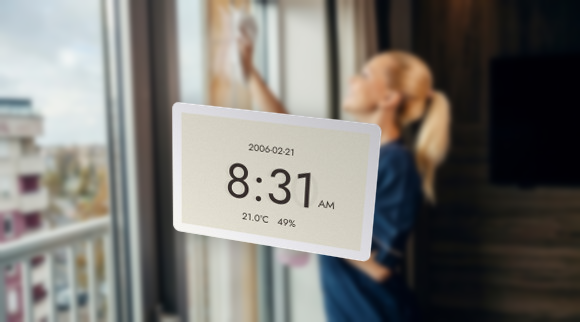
8:31
